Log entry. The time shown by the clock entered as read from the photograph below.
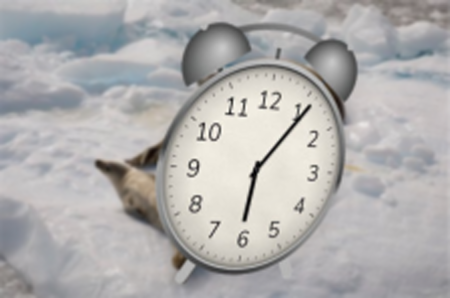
6:06
